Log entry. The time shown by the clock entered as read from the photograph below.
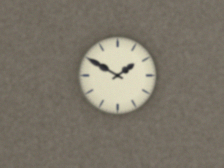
1:50
